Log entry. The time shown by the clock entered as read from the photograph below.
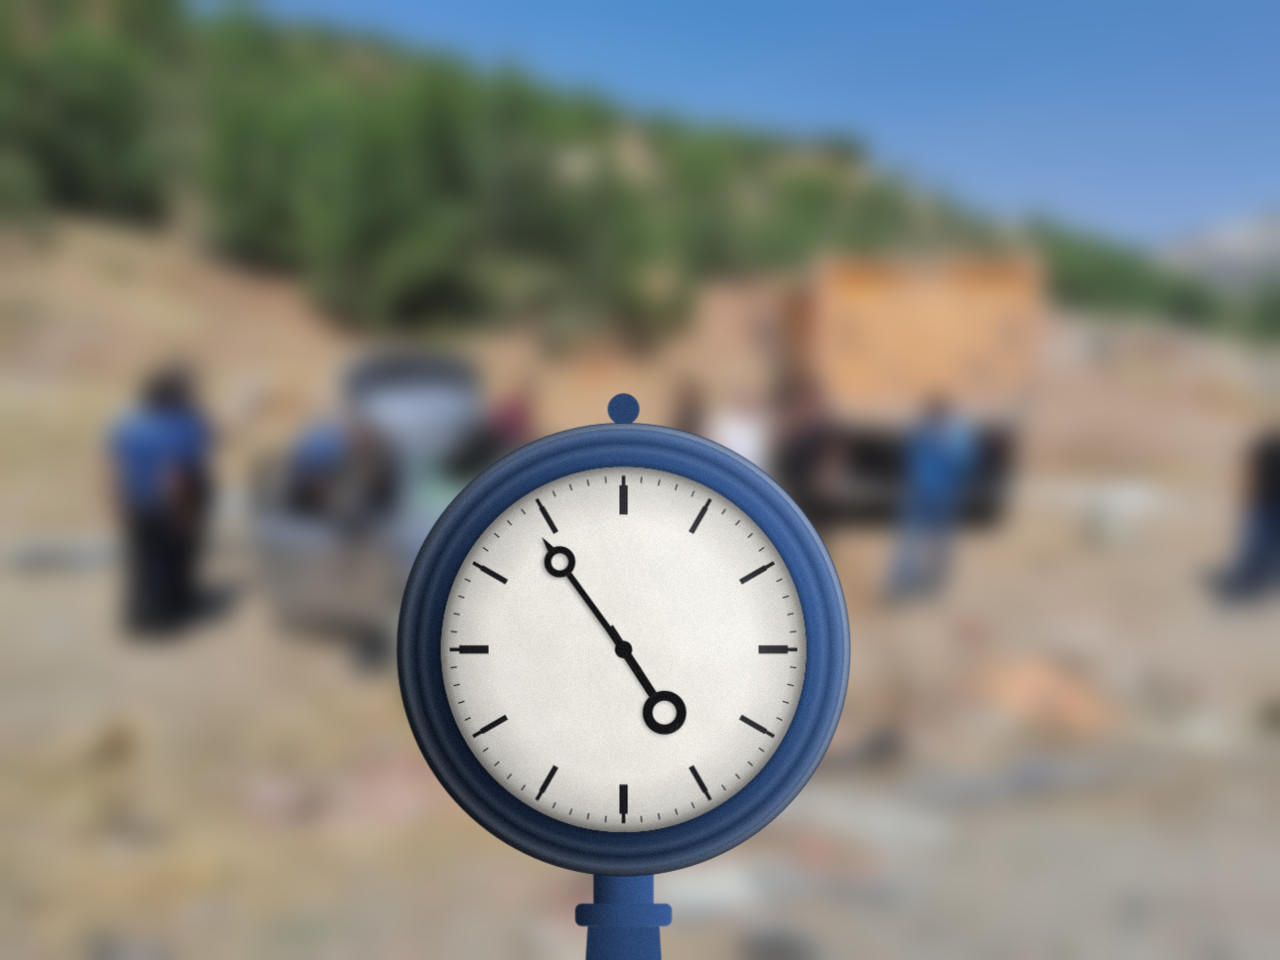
4:54
